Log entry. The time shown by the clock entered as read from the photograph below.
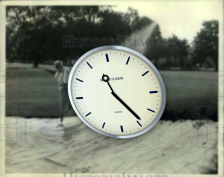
11:24
